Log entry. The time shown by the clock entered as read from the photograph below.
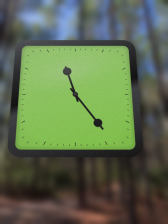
11:24
